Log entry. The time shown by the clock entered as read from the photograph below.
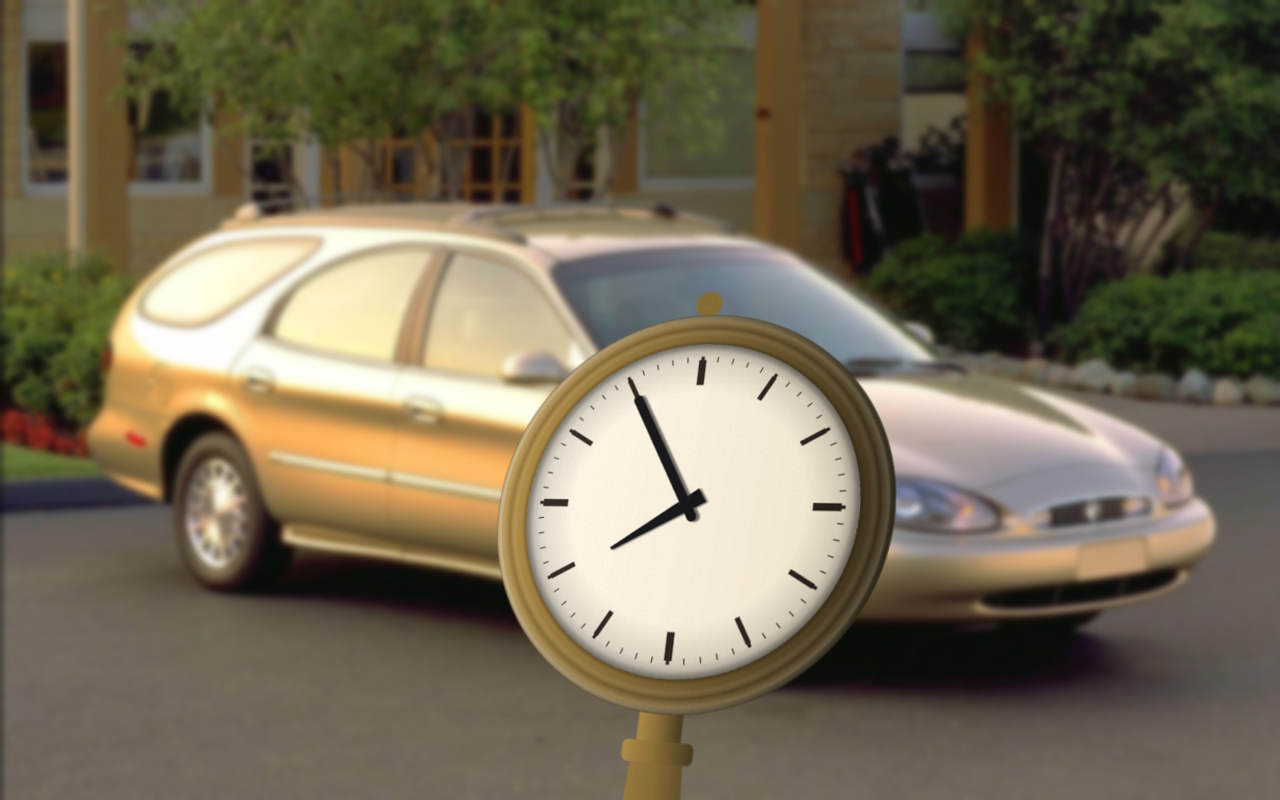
7:55
